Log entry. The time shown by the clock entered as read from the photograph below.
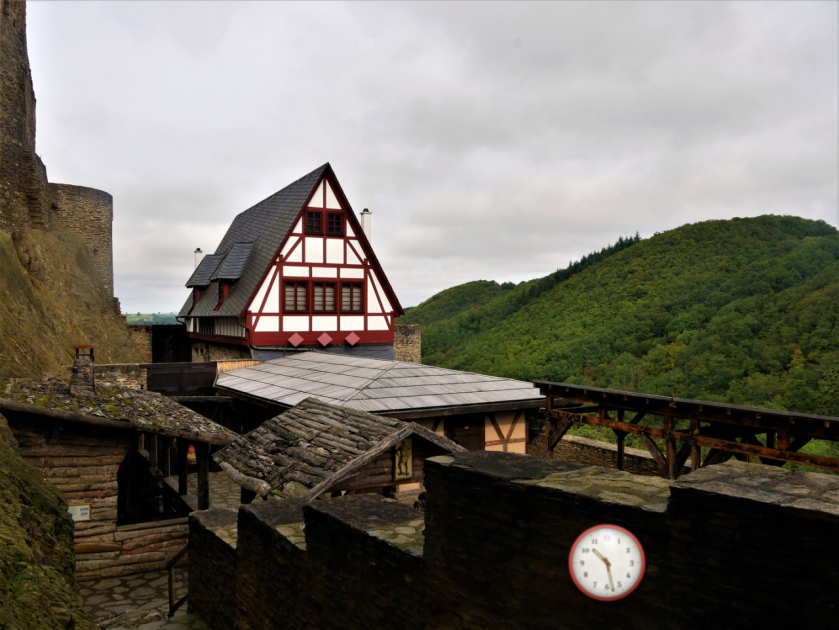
10:28
